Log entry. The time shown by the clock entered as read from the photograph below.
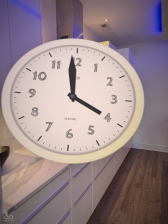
3:59
